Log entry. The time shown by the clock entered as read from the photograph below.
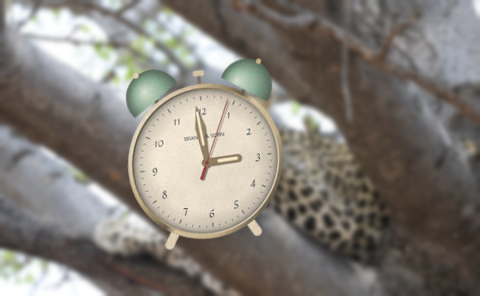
2:59:04
